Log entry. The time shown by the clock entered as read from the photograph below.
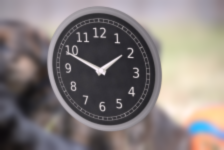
1:49
